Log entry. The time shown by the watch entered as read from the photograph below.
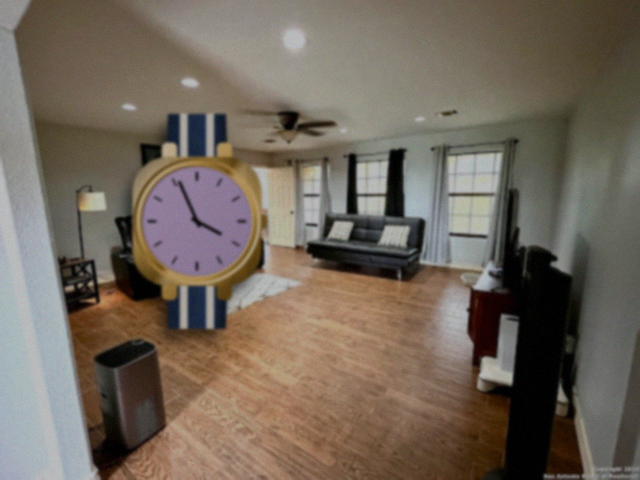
3:56
